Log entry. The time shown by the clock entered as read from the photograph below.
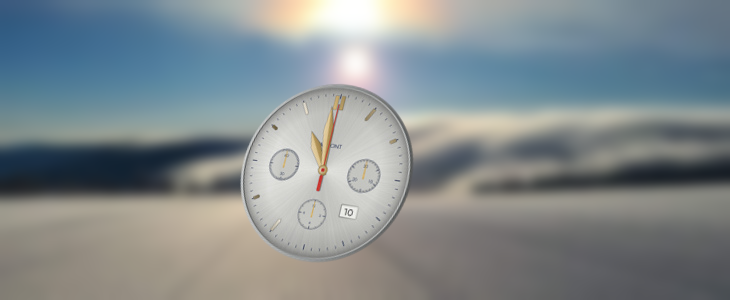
10:59
